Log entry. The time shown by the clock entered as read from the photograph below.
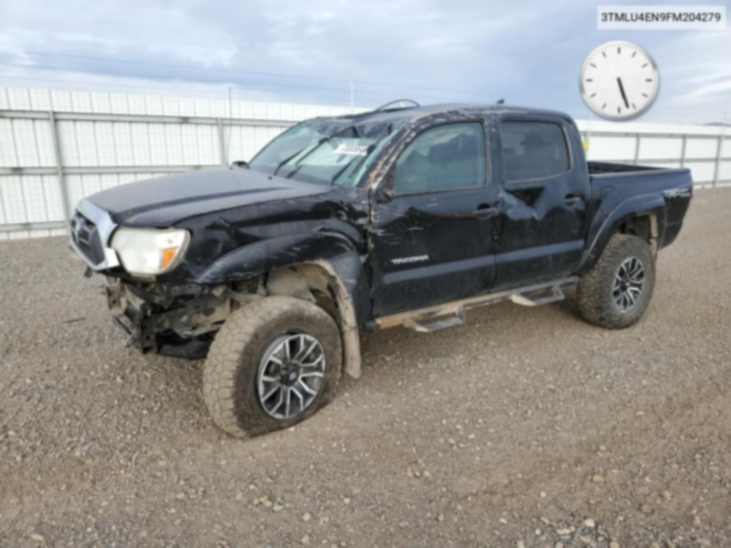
5:27
